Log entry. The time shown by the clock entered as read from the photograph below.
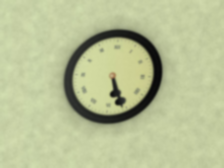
5:26
